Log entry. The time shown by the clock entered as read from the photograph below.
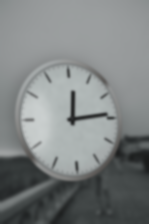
12:14
